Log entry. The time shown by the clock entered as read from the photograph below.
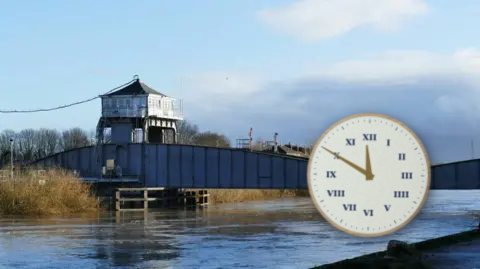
11:50
